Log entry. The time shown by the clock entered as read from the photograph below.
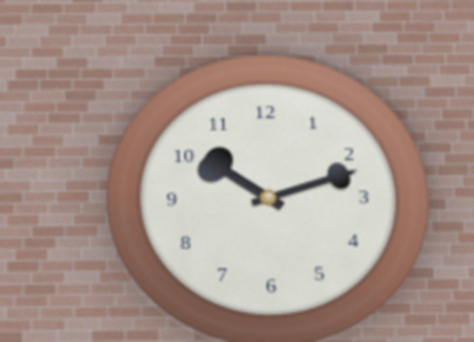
10:12
